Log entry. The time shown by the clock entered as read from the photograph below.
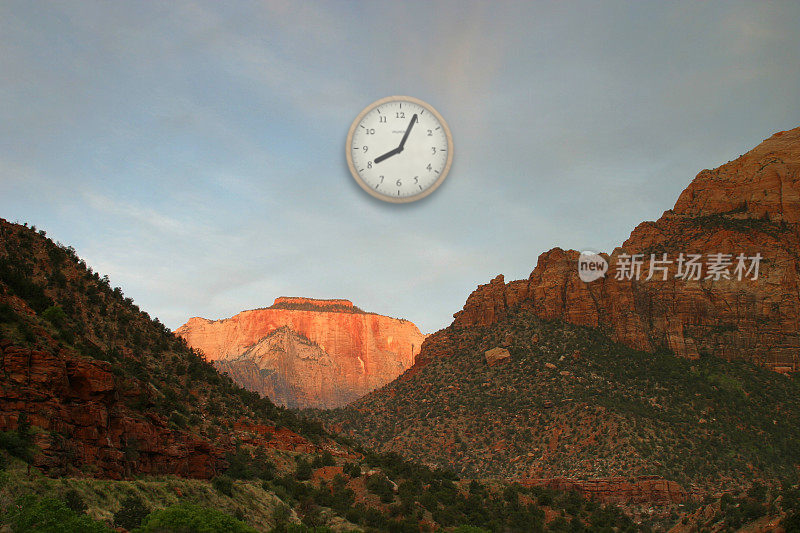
8:04
